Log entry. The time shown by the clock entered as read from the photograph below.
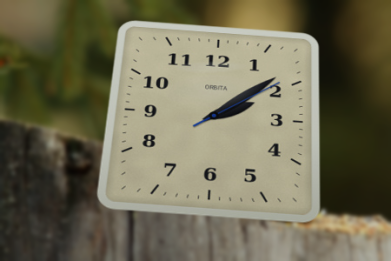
2:08:09
